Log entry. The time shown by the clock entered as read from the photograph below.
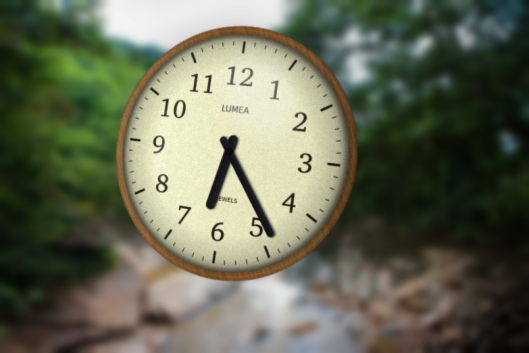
6:24
